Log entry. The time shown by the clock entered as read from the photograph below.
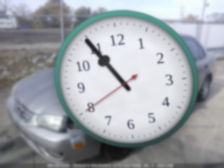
10:54:40
